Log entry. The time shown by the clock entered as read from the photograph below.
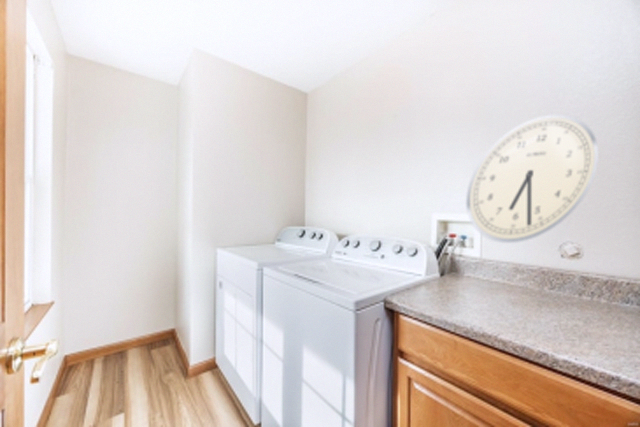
6:27
